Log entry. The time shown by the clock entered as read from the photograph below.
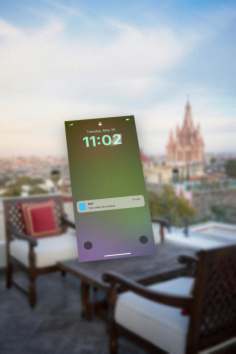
11:02
